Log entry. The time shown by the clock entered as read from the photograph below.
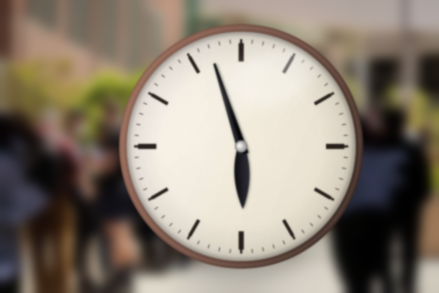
5:57
